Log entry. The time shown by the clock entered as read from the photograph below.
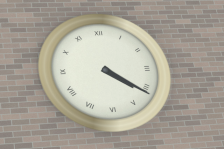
4:21
